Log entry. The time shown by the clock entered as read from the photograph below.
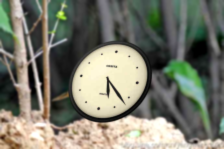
5:22
